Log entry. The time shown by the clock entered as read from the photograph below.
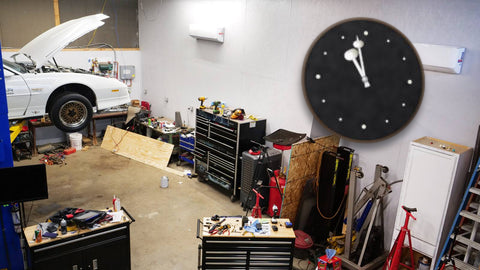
10:58
